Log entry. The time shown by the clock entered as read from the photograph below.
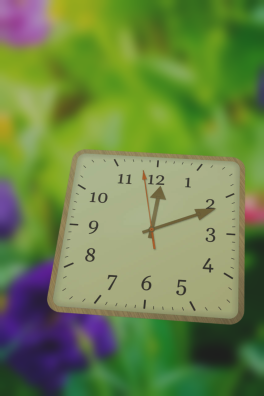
12:10:58
